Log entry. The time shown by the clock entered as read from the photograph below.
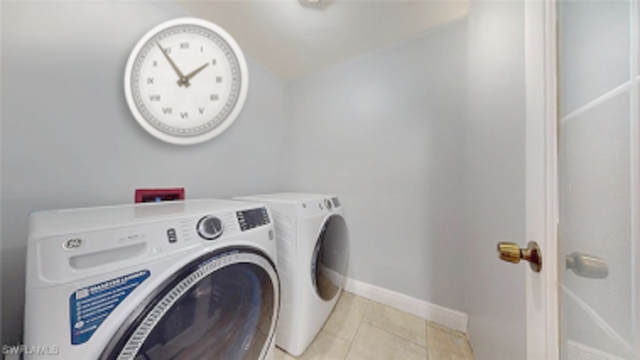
1:54
